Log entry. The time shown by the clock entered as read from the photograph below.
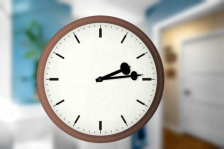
2:14
